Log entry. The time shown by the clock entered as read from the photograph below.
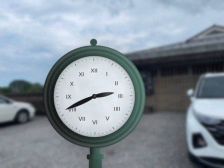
2:41
